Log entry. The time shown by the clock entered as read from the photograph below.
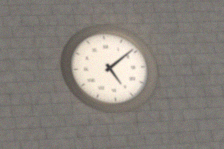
5:09
